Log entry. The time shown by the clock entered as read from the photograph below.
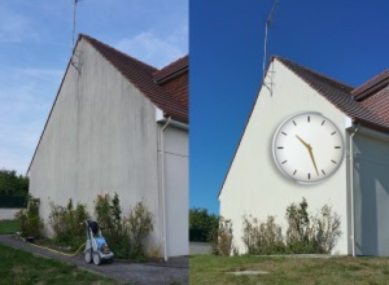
10:27
